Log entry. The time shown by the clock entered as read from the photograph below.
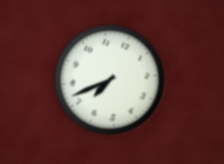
6:37
